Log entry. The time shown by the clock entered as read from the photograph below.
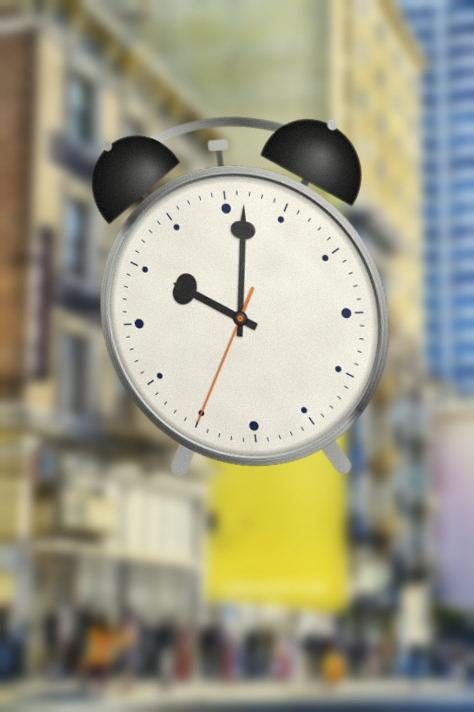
10:01:35
